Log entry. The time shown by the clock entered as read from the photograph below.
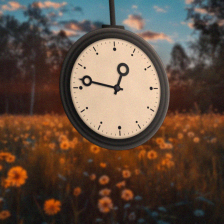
12:47
